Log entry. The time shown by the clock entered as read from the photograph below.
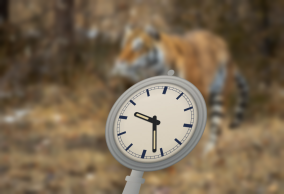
9:27
